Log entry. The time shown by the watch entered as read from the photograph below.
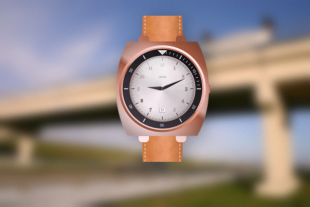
9:11
